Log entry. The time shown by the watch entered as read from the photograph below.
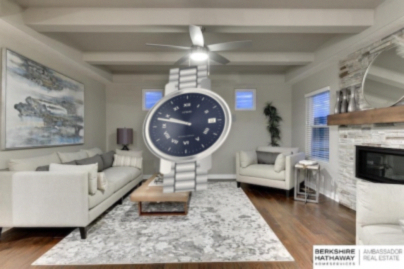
9:48
